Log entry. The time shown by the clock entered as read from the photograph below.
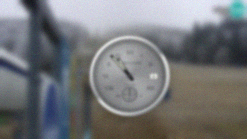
10:53
